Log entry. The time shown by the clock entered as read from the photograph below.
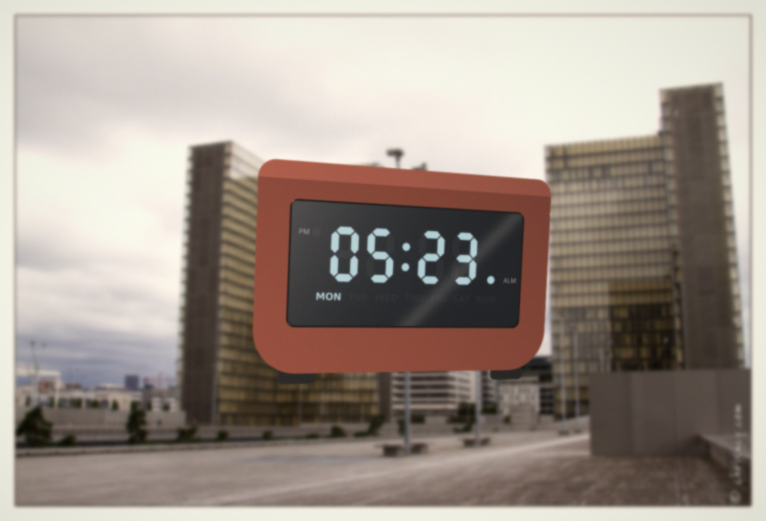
5:23
